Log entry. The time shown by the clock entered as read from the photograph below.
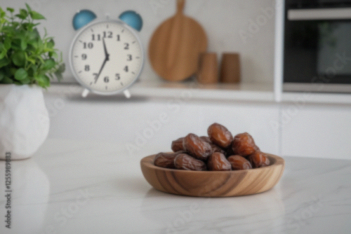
11:34
